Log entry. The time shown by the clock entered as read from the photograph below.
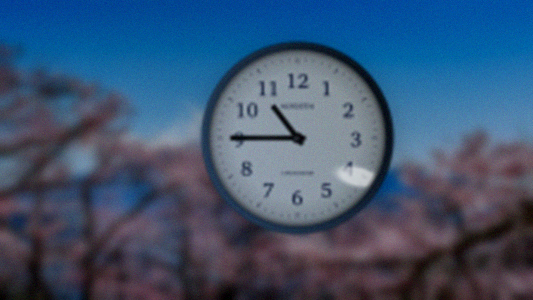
10:45
